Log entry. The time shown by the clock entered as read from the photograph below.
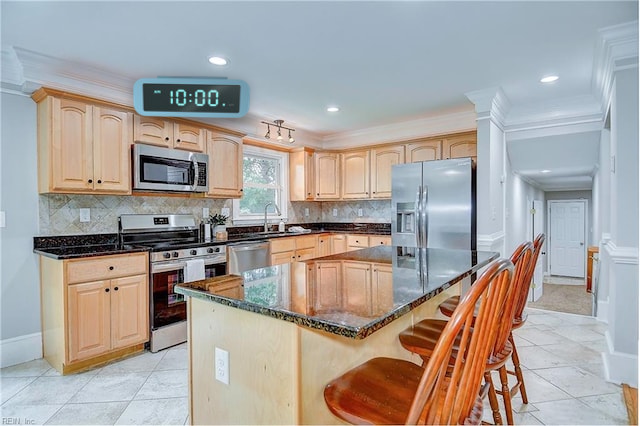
10:00
